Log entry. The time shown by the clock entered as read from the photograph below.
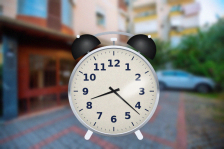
8:22
